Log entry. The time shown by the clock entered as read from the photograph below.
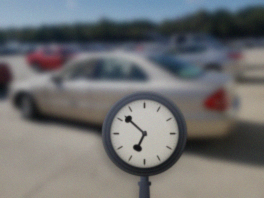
6:52
